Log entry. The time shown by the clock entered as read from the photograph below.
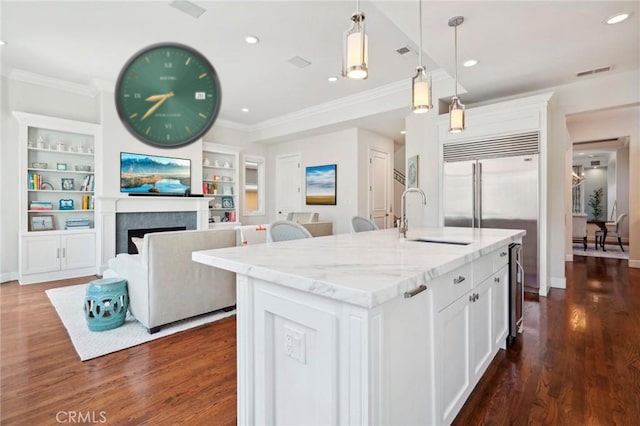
8:38
